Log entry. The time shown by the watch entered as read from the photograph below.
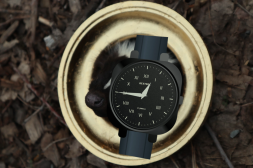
12:45
